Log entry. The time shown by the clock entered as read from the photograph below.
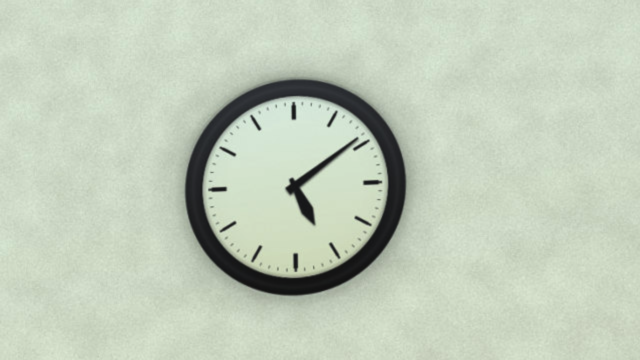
5:09
